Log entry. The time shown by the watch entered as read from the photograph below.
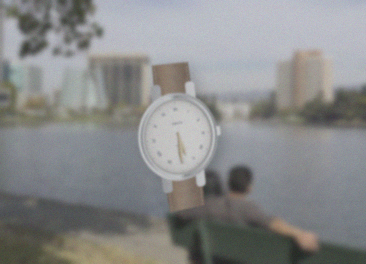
5:30
